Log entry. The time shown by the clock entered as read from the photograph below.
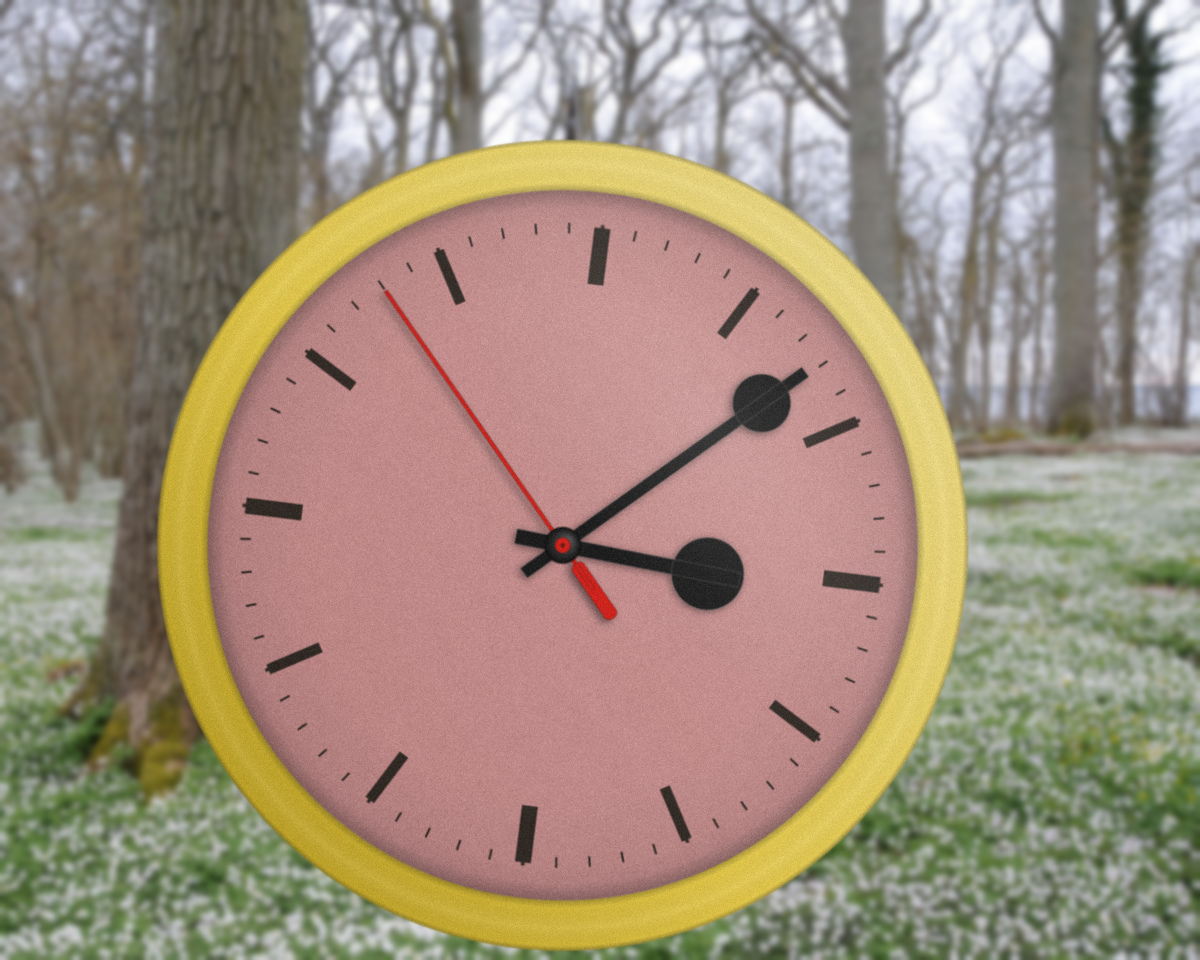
3:07:53
